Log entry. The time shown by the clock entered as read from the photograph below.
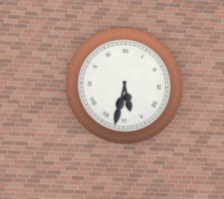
5:32
